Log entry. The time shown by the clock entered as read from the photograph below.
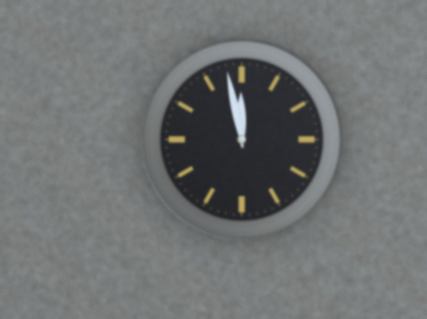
11:58
